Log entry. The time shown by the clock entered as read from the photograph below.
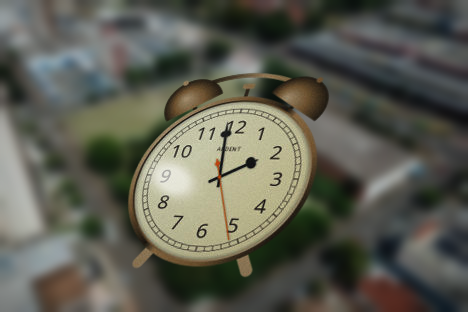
1:58:26
